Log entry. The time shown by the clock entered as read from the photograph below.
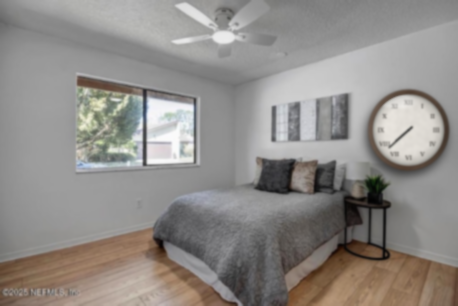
7:38
